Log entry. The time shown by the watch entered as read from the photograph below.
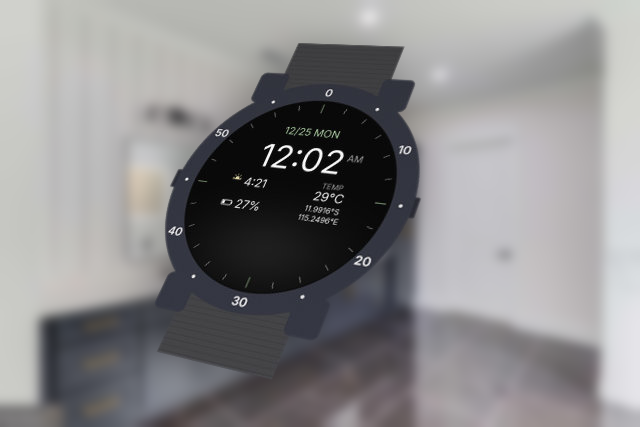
12:02
